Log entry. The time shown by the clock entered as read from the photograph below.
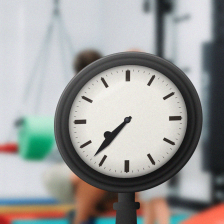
7:37
